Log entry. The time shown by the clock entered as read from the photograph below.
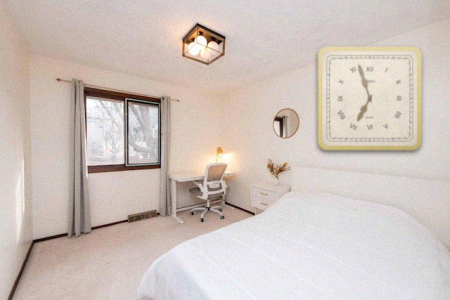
6:57
